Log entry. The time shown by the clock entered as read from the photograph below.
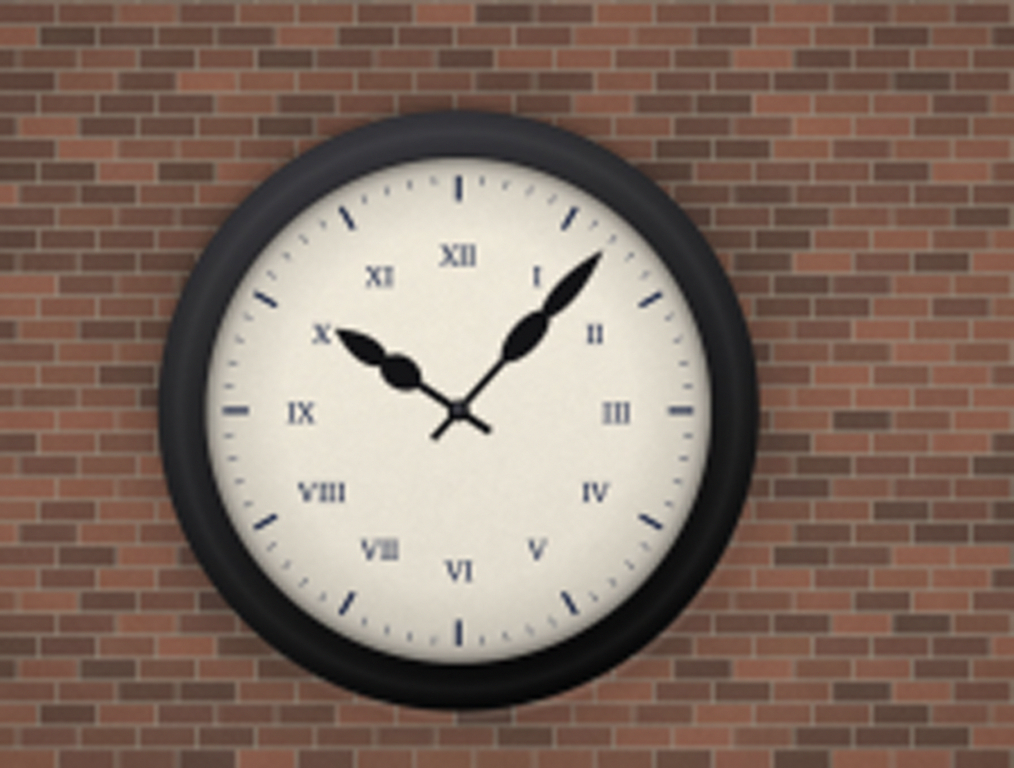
10:07
